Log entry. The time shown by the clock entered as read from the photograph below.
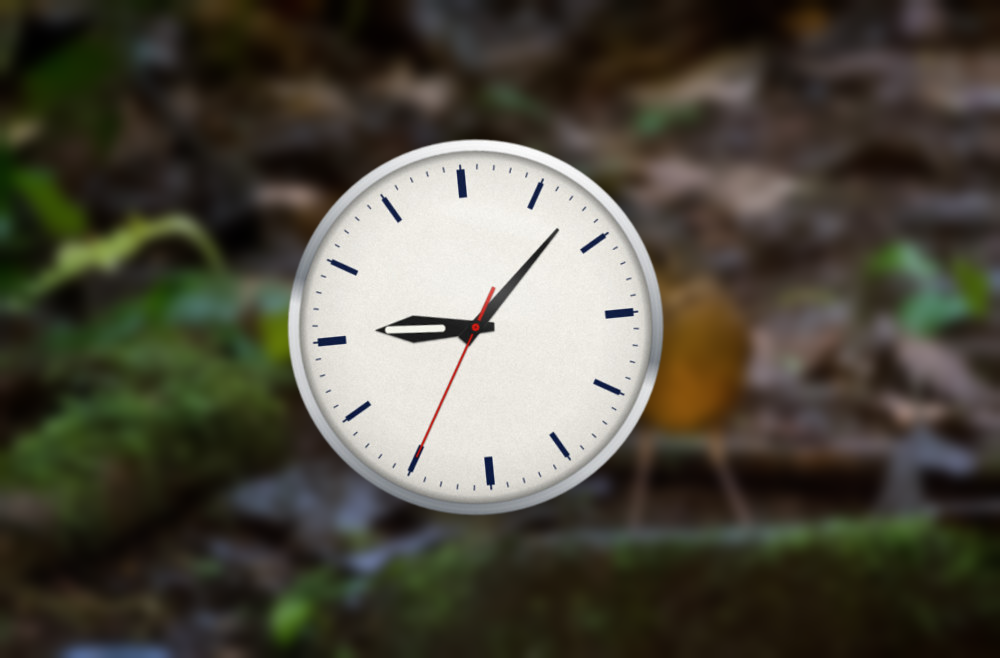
9:07:35
